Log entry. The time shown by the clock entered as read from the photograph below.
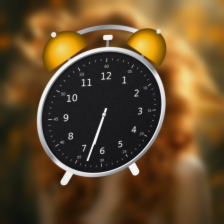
6:33
